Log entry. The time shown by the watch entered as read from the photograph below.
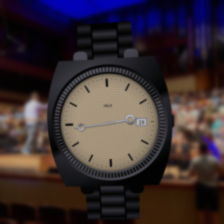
2:44
